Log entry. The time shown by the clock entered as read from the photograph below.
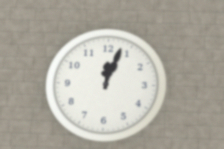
12:03
